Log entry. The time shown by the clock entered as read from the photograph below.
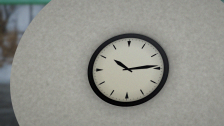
10:14
